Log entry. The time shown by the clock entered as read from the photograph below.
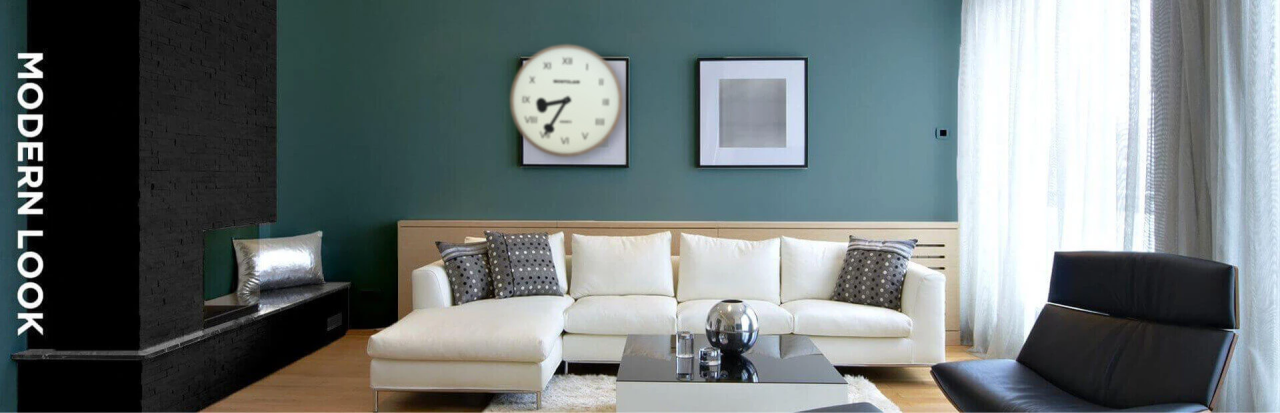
8:35
